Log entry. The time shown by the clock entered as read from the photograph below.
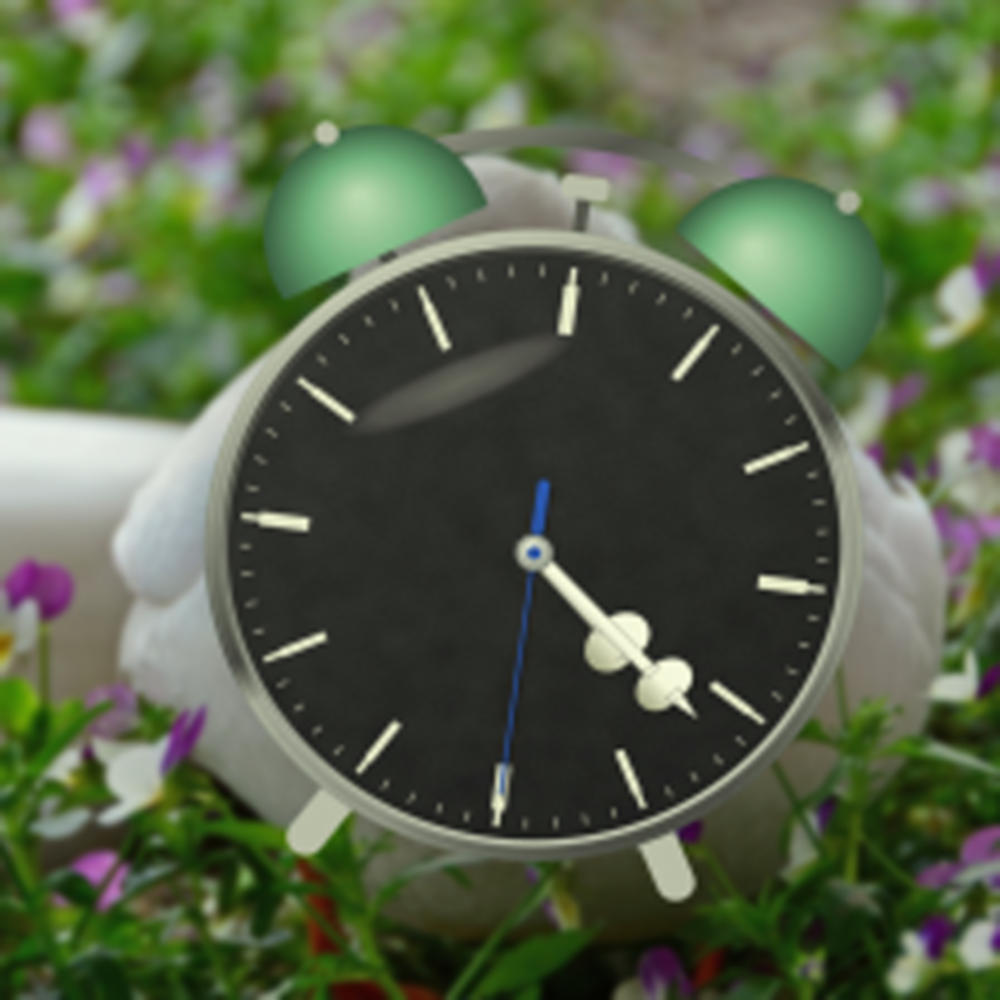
4:21:30
